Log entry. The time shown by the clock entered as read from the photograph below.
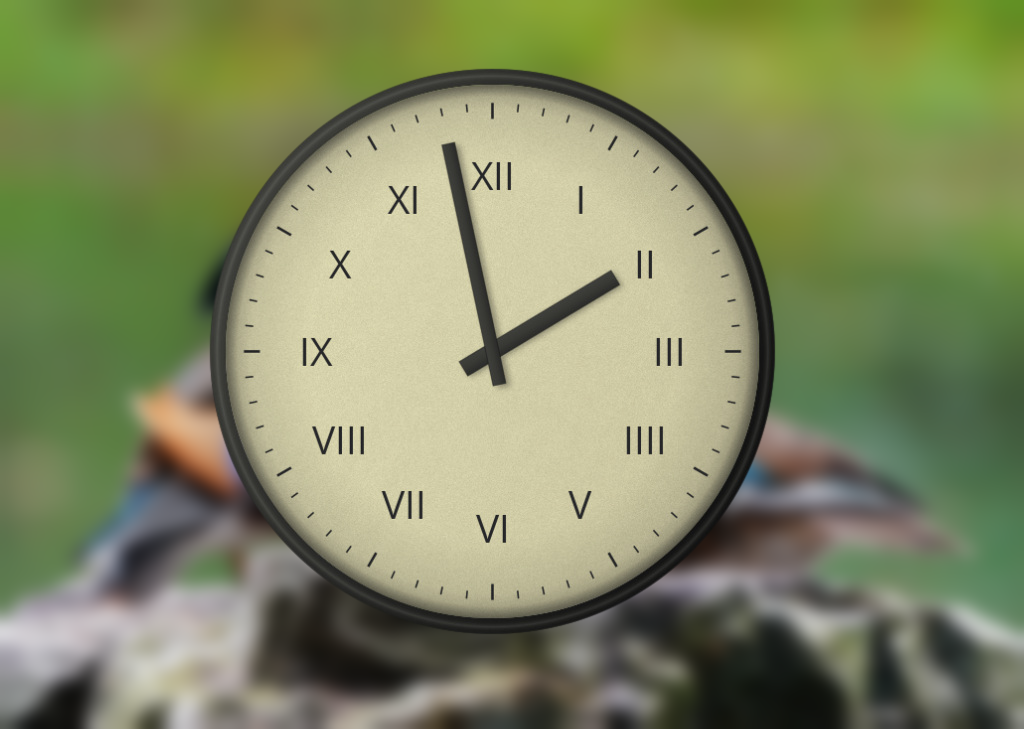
1:58
